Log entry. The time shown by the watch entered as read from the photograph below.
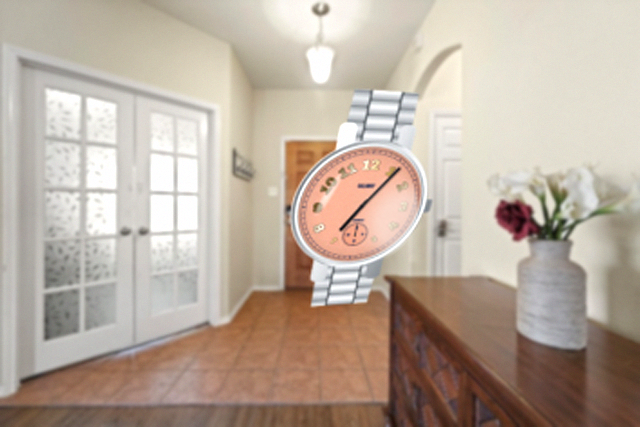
7:06
